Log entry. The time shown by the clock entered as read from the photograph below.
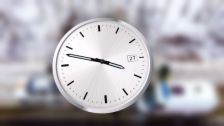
3:48
